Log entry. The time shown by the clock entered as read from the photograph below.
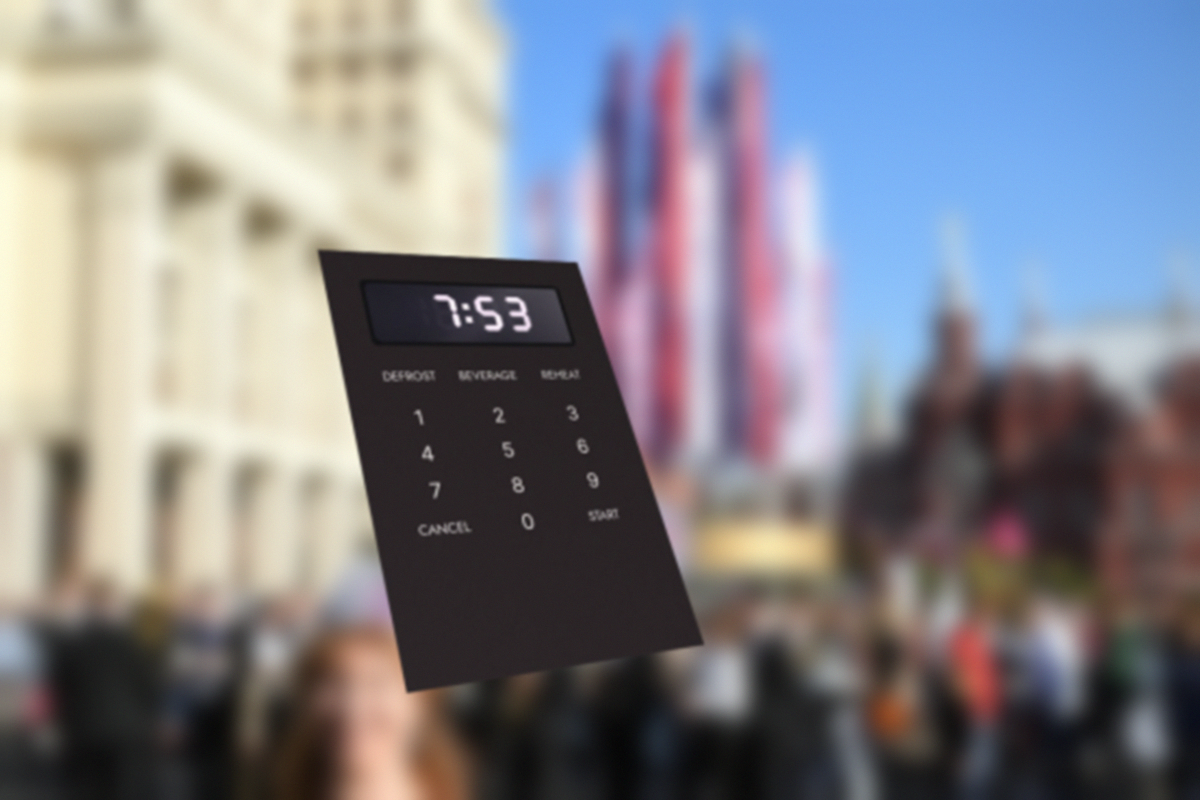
7:53
